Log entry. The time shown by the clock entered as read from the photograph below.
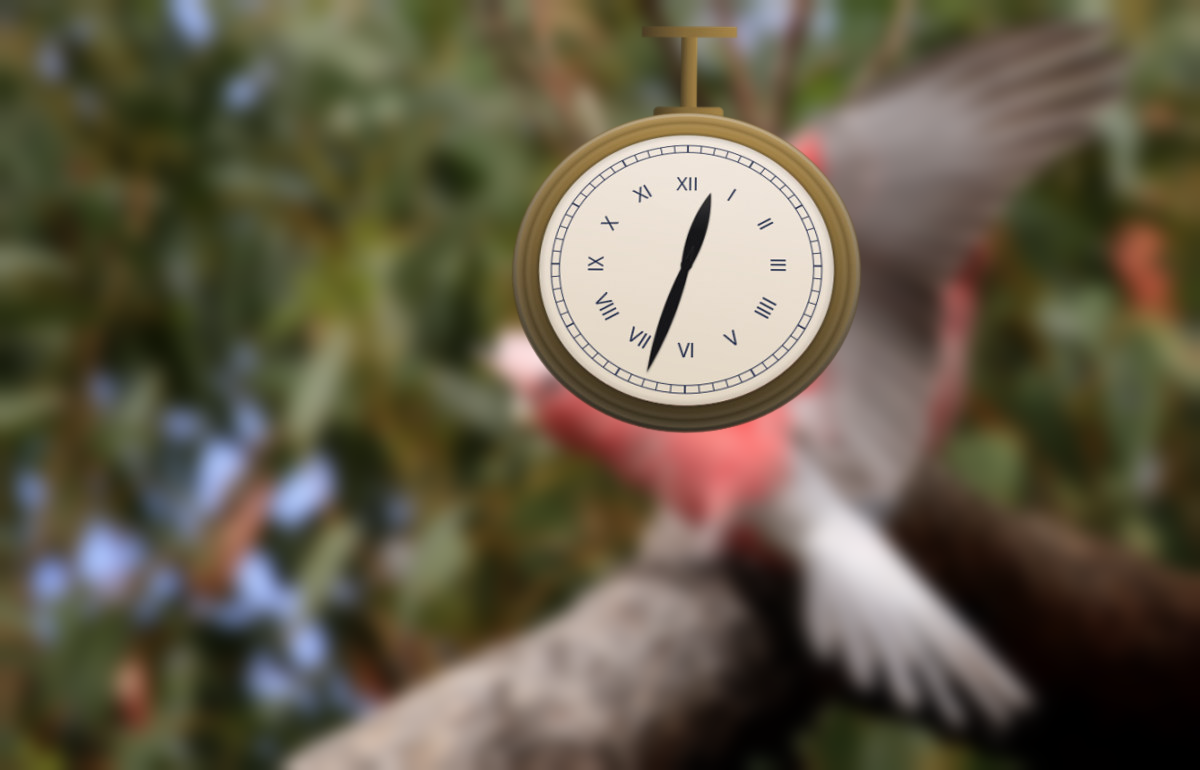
12:33
